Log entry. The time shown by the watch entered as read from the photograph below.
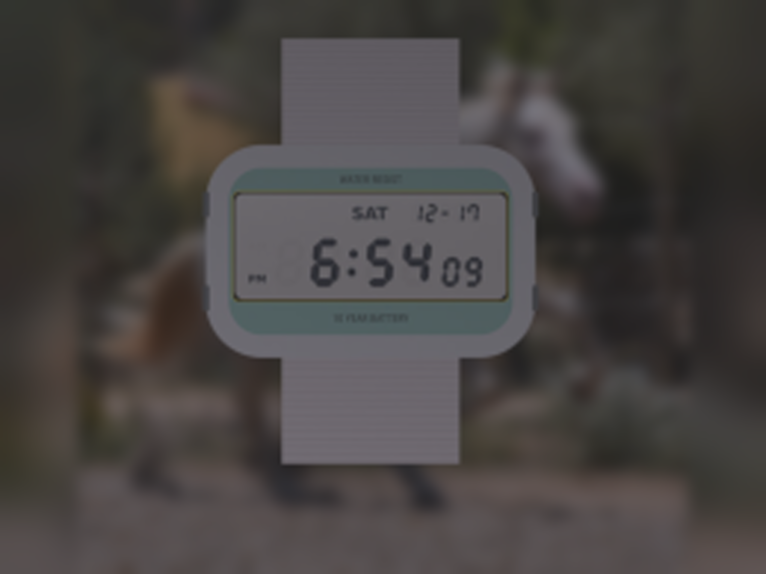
6:54:09
